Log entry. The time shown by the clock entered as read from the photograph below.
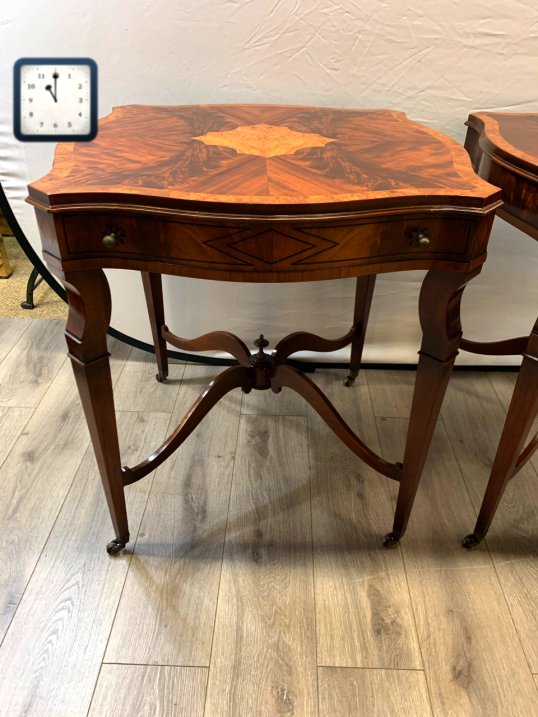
11:00
